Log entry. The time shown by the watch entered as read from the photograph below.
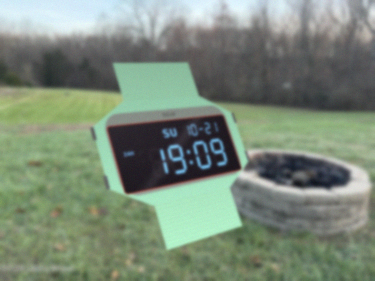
19:09
